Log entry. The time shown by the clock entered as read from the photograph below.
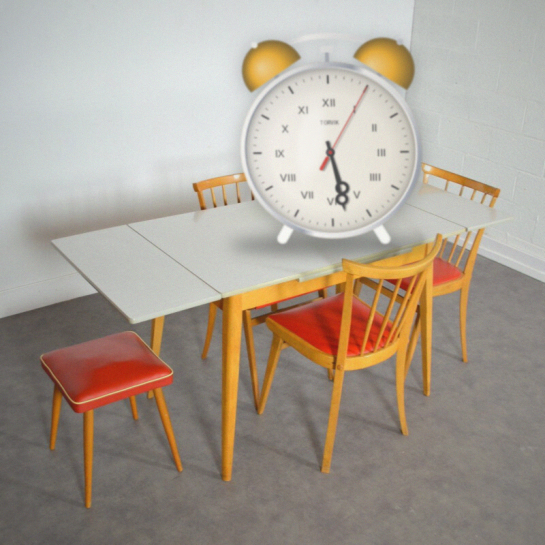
5:28:05
